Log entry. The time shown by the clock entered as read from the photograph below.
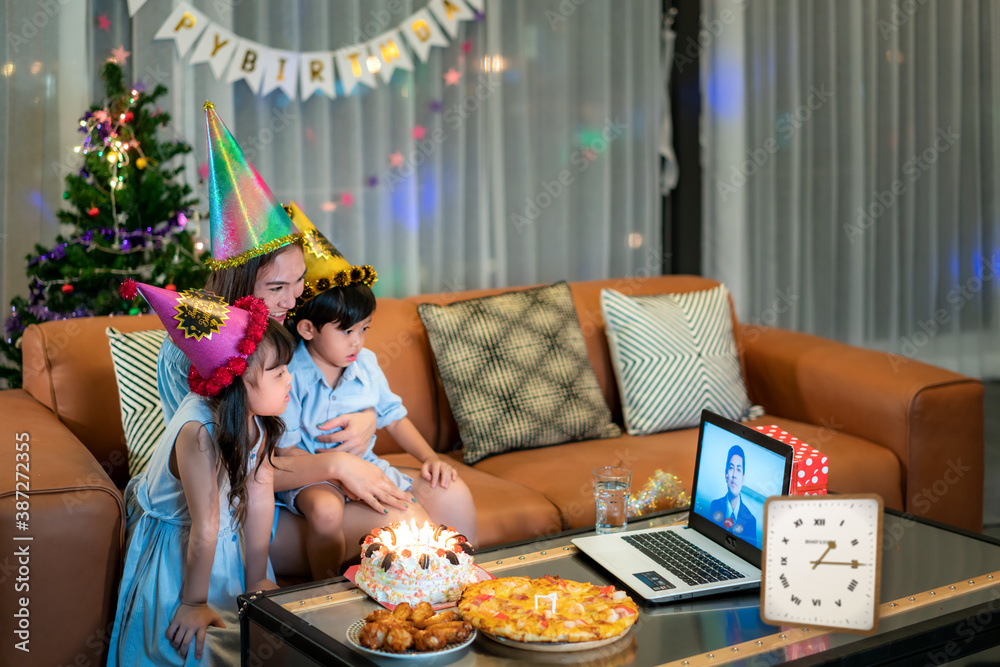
1:15
